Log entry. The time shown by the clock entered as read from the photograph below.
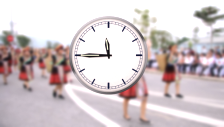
11:45
